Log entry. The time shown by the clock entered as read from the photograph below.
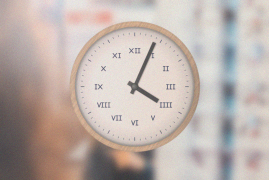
4:04
